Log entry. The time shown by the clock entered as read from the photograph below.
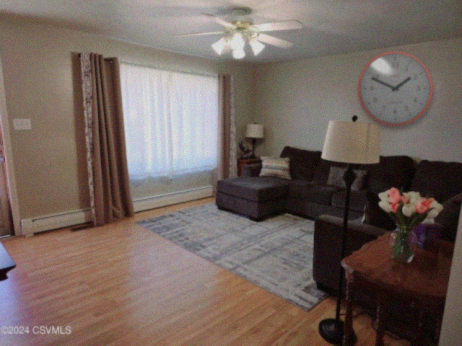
1:49
